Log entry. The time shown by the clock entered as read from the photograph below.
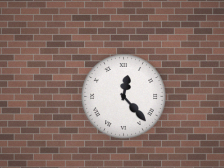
12:23
